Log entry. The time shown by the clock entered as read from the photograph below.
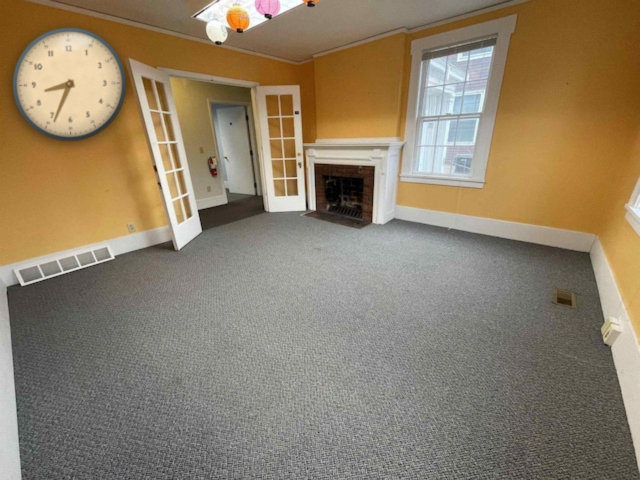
8:34
